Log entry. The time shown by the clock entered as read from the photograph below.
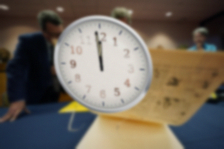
11:59
